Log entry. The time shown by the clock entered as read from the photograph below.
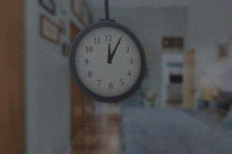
12:05
